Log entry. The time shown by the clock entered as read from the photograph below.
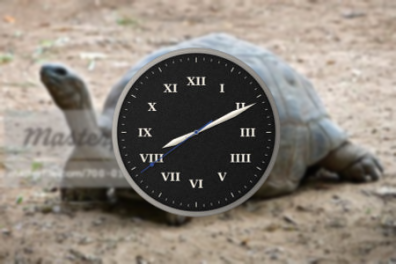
8:10:39
